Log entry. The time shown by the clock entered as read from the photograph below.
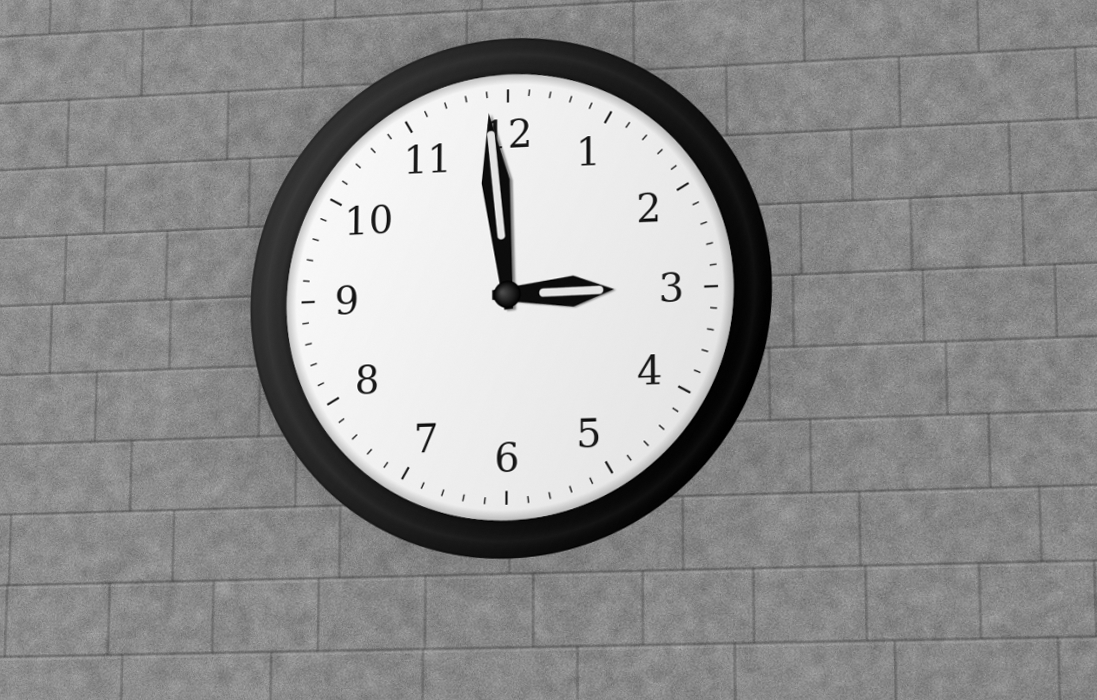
2:59
